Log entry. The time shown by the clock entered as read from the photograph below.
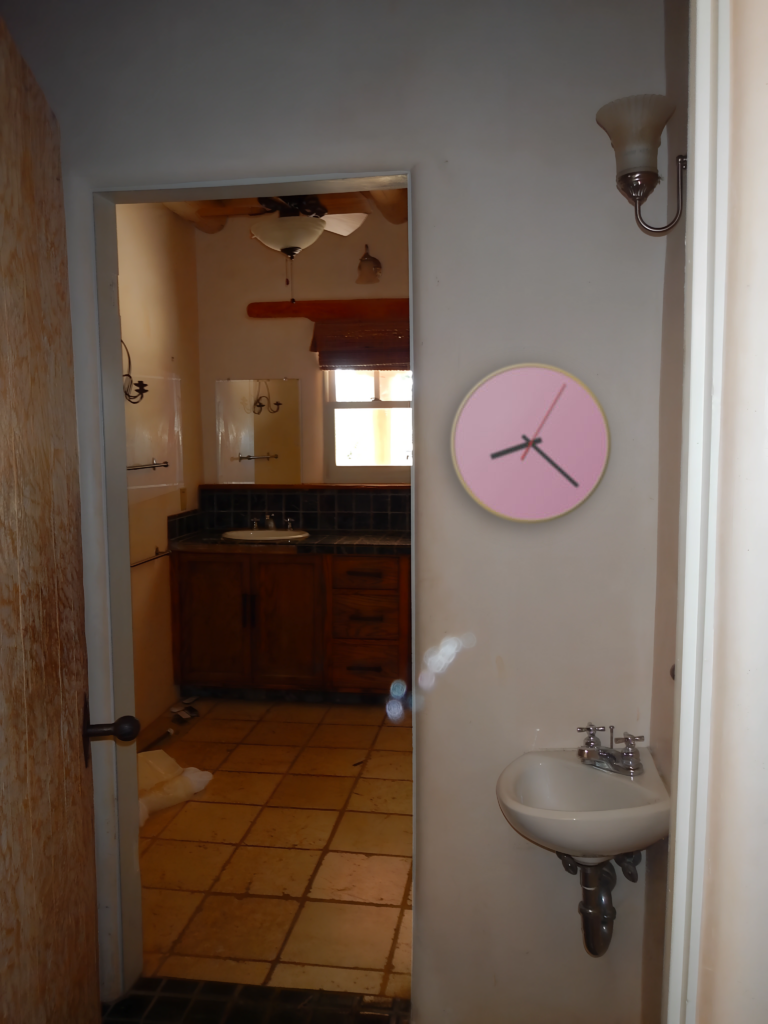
8:22:05
